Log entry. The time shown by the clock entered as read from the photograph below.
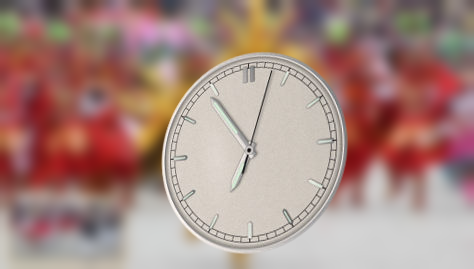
6:54:03
